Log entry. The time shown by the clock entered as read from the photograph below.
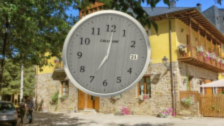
7:01
